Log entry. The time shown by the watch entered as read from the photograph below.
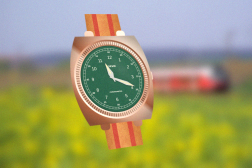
11:19
